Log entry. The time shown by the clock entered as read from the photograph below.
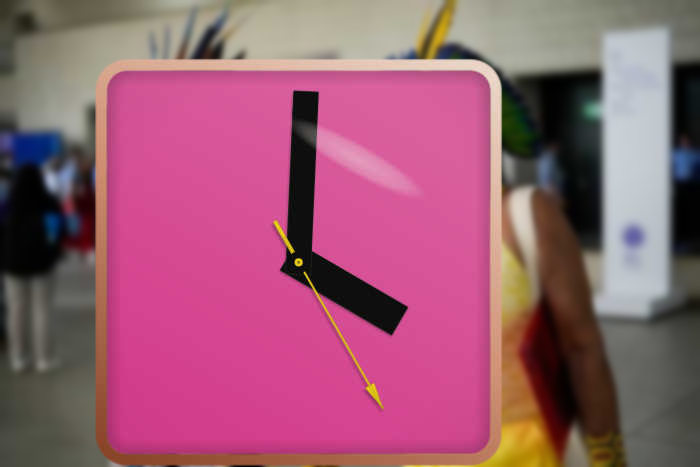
4:00:25
